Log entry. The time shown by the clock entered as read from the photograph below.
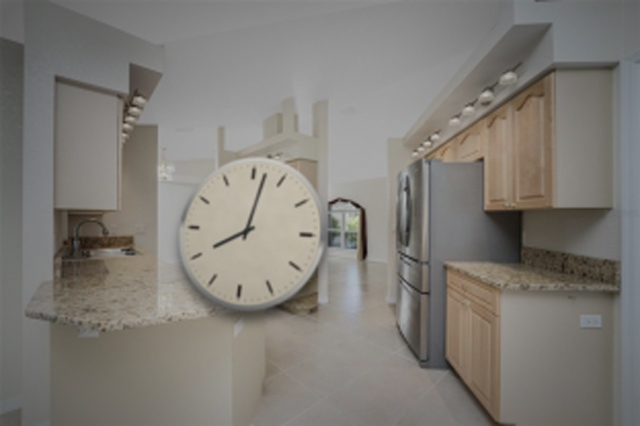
8:02
